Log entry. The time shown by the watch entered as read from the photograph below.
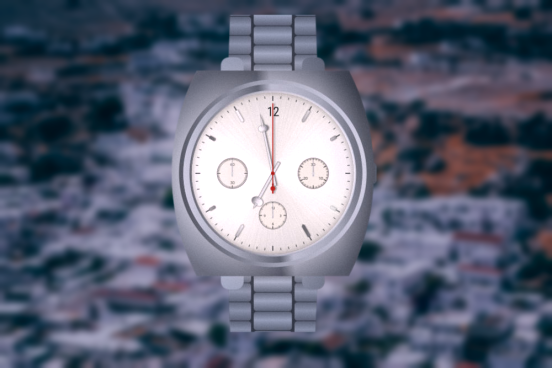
6:58
